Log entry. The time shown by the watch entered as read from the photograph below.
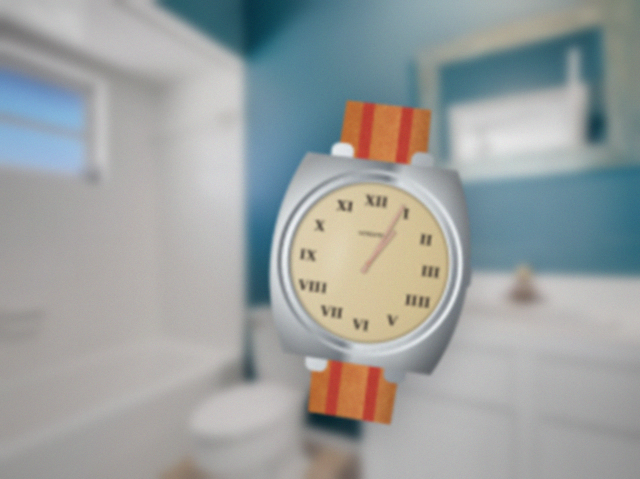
1:04
